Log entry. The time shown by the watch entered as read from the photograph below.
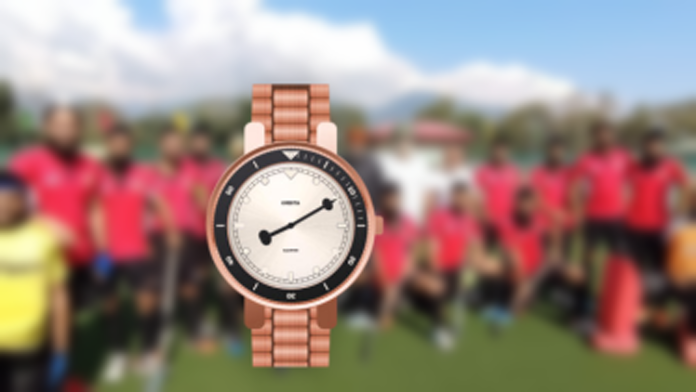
8:10
